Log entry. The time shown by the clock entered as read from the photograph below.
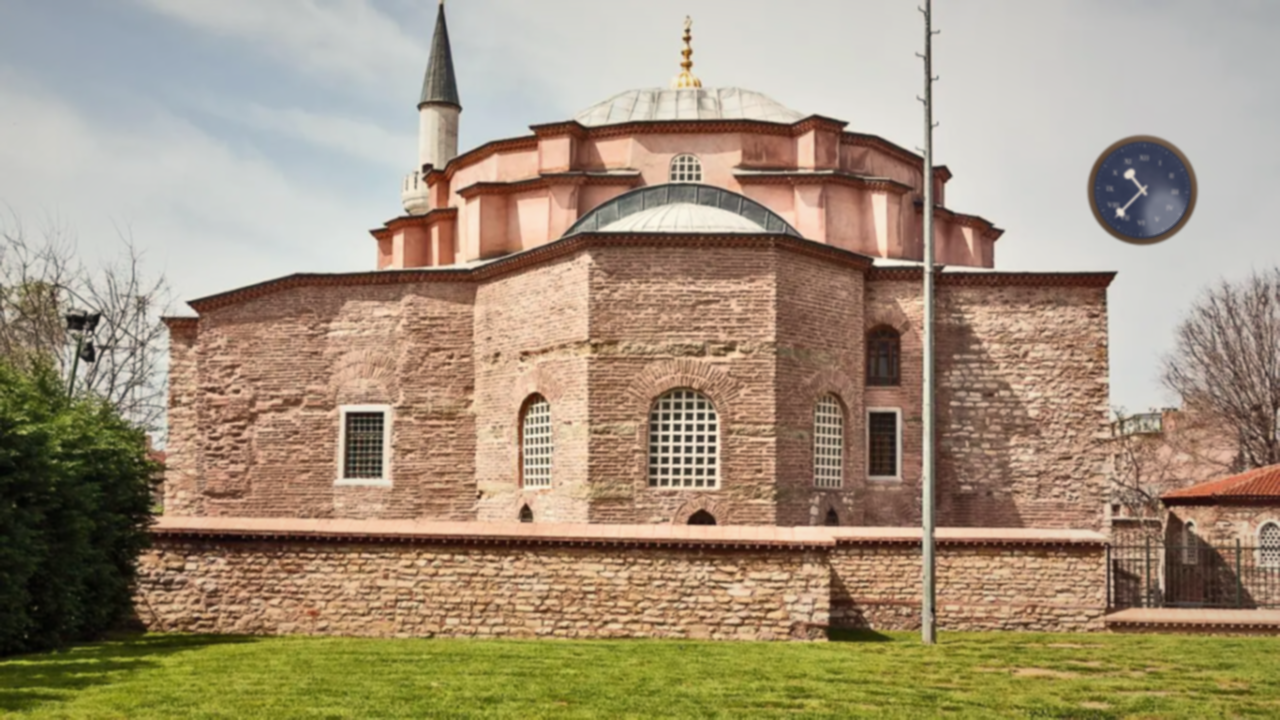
10:37
